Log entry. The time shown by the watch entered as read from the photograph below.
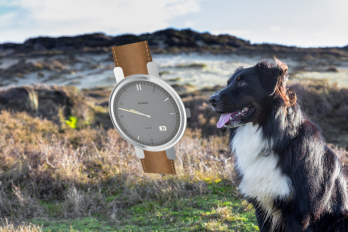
9:48
